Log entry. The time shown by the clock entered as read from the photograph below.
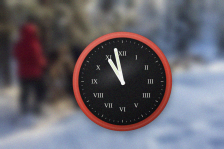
10:58
